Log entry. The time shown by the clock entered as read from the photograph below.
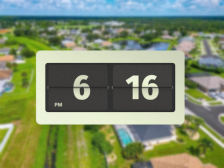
6:16
